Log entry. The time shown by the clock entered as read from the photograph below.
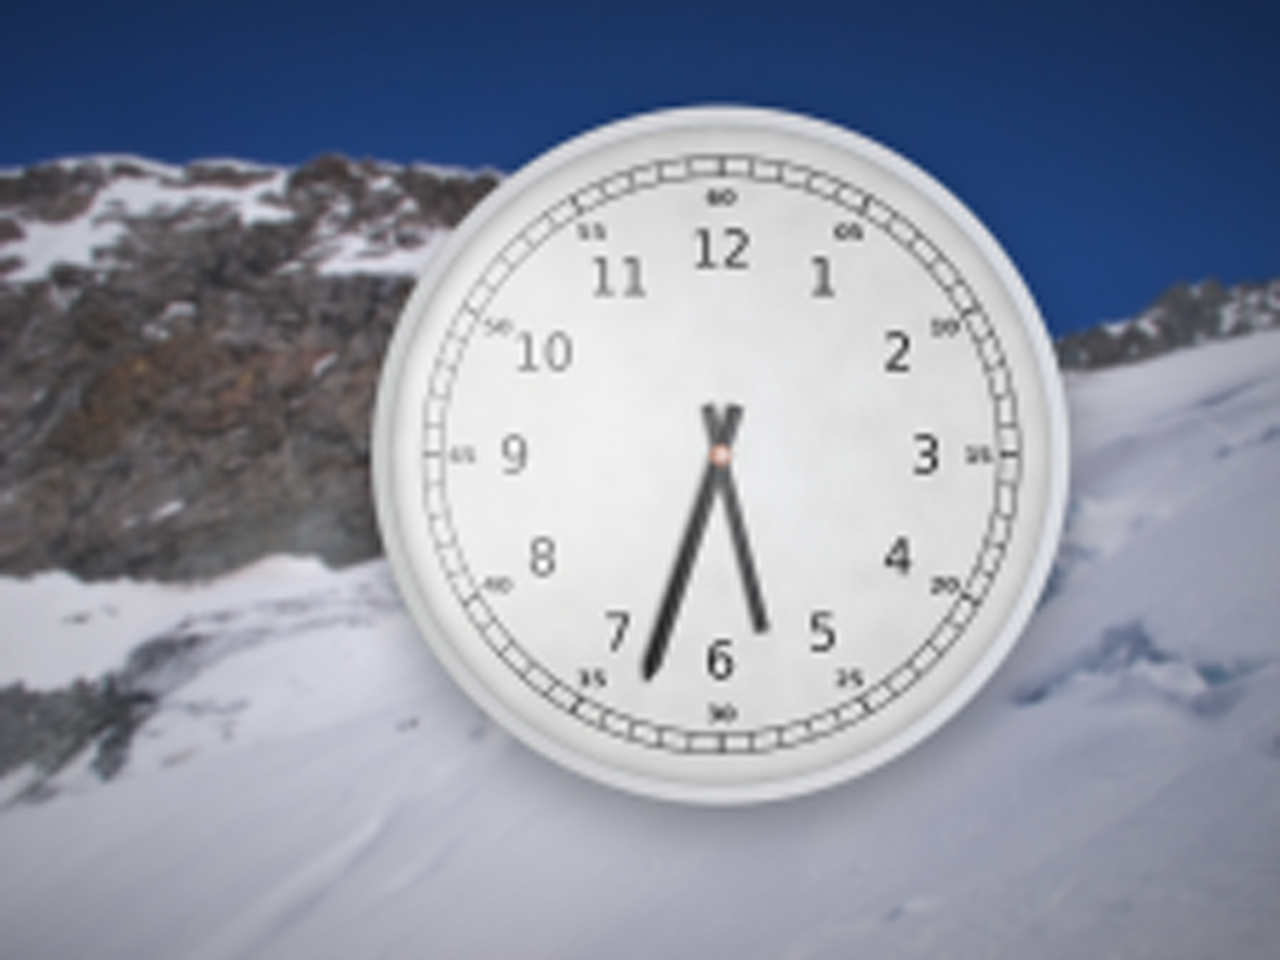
5:33
